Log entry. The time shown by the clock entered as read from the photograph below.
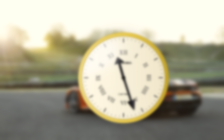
11:27
